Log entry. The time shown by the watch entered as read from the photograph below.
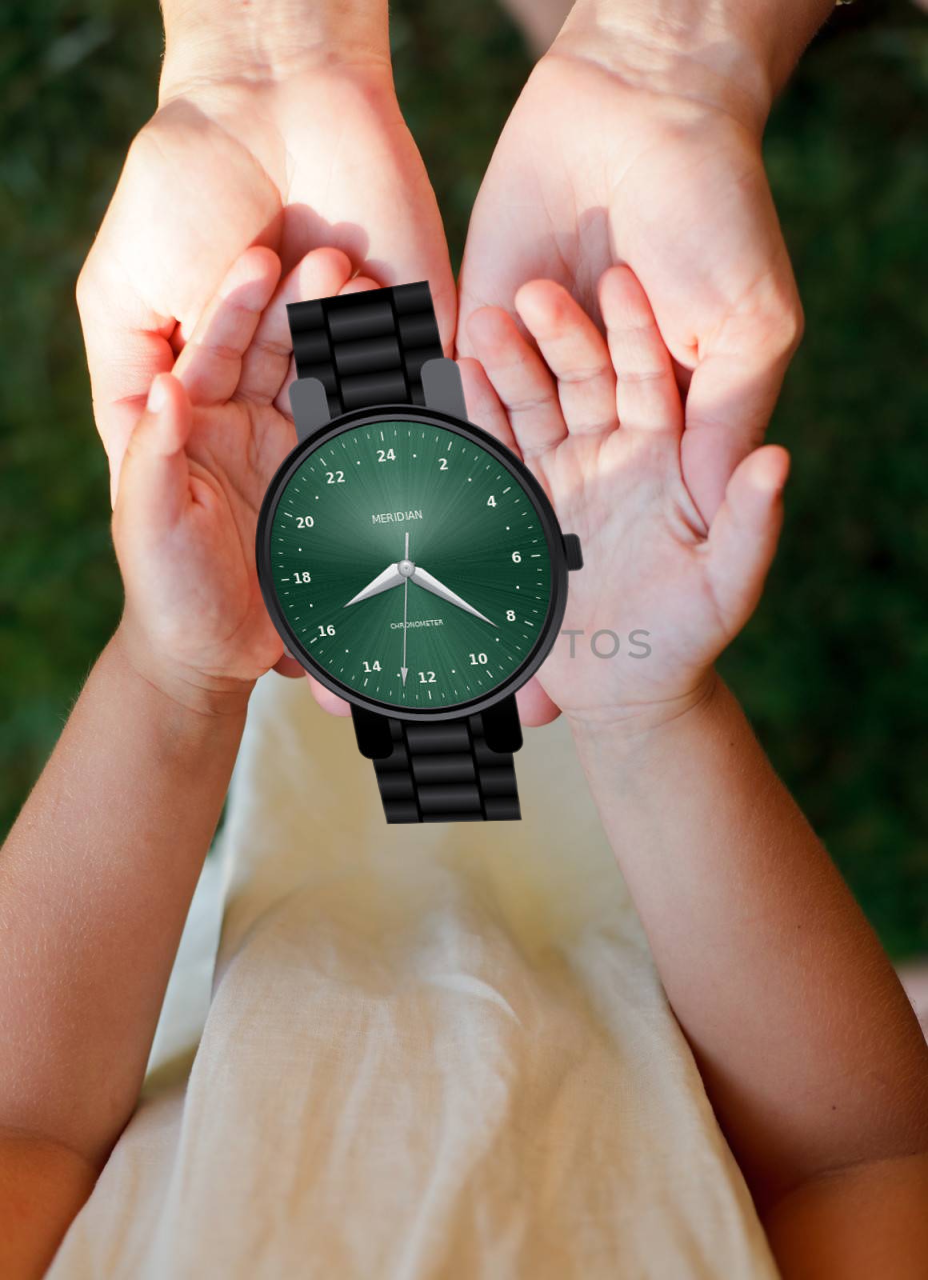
16:21:32
